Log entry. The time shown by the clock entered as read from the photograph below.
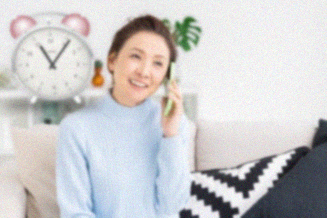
11:06
